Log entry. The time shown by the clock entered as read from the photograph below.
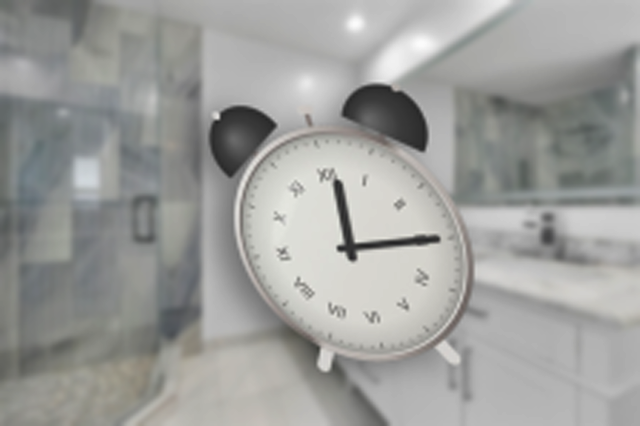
12:15
